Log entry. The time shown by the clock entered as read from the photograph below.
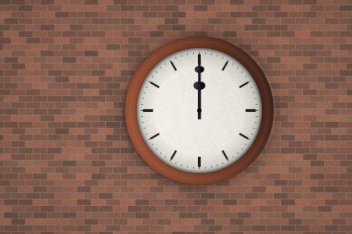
12:00
